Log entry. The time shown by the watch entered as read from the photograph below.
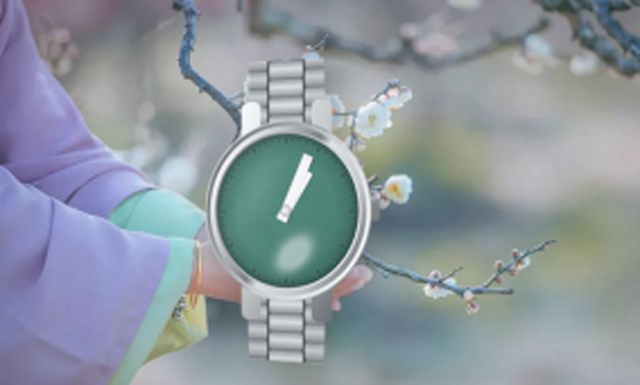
1:04
